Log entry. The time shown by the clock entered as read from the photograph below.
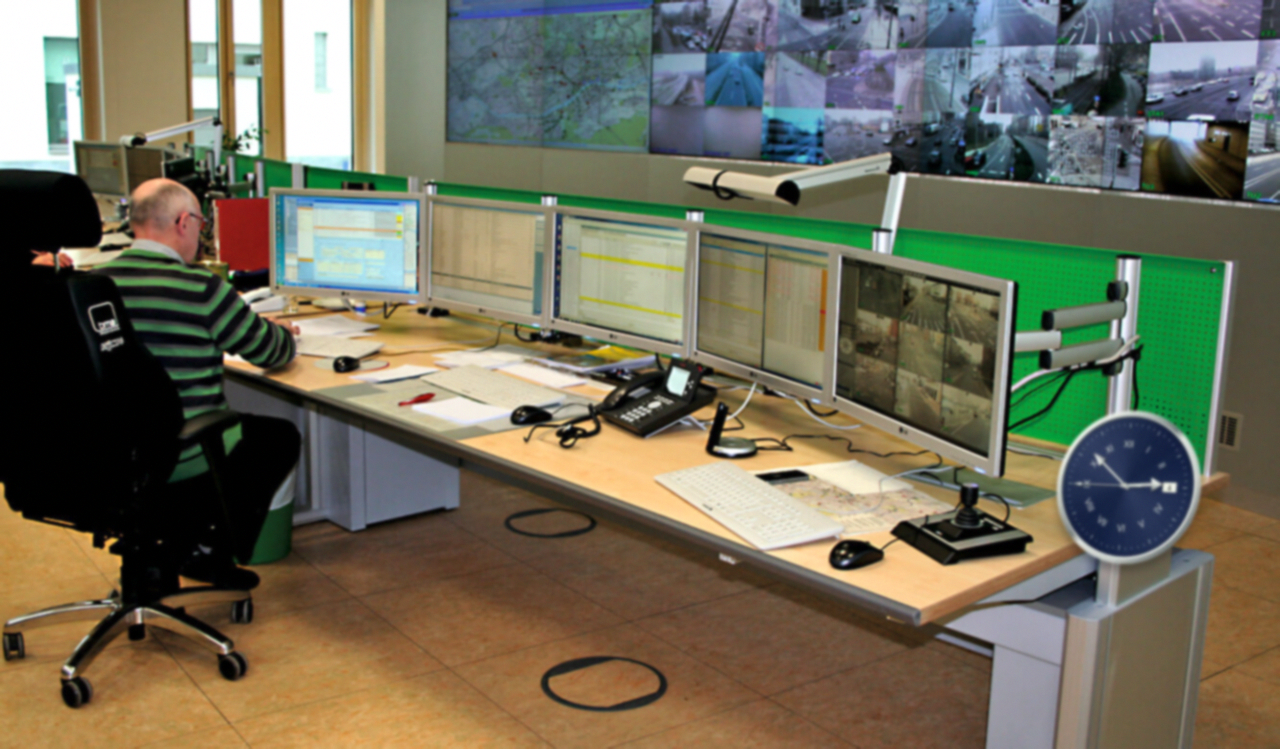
2:51:45
